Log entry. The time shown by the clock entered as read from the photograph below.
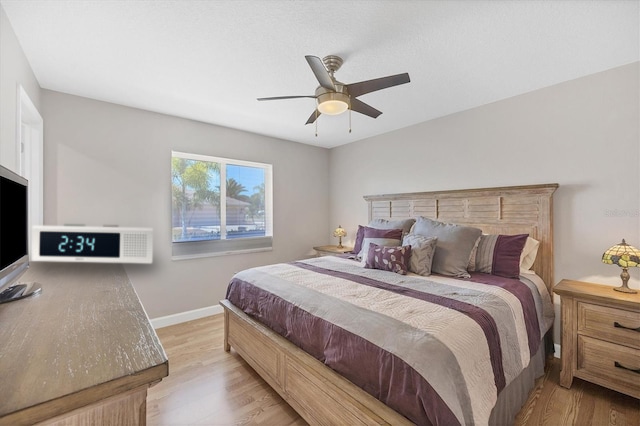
2:34
